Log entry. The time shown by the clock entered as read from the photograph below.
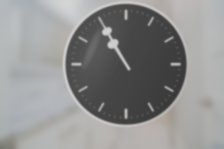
10:55
